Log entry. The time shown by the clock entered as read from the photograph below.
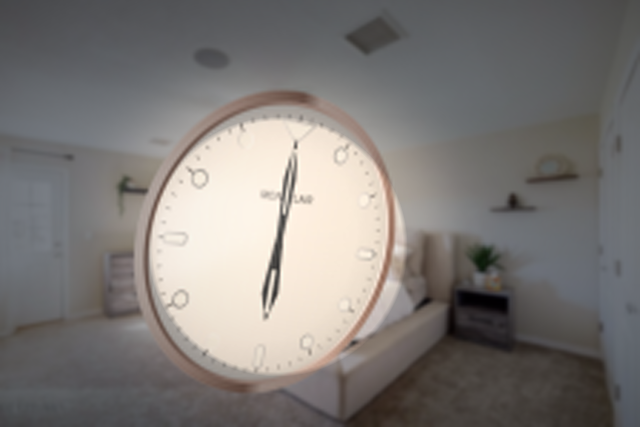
6:00
